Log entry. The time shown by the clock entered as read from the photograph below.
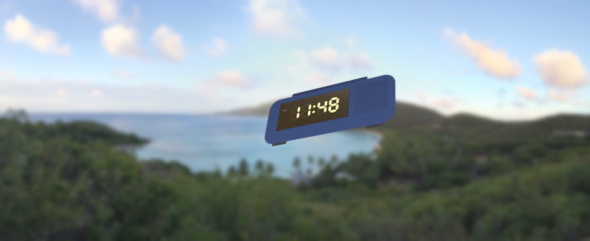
11:48
